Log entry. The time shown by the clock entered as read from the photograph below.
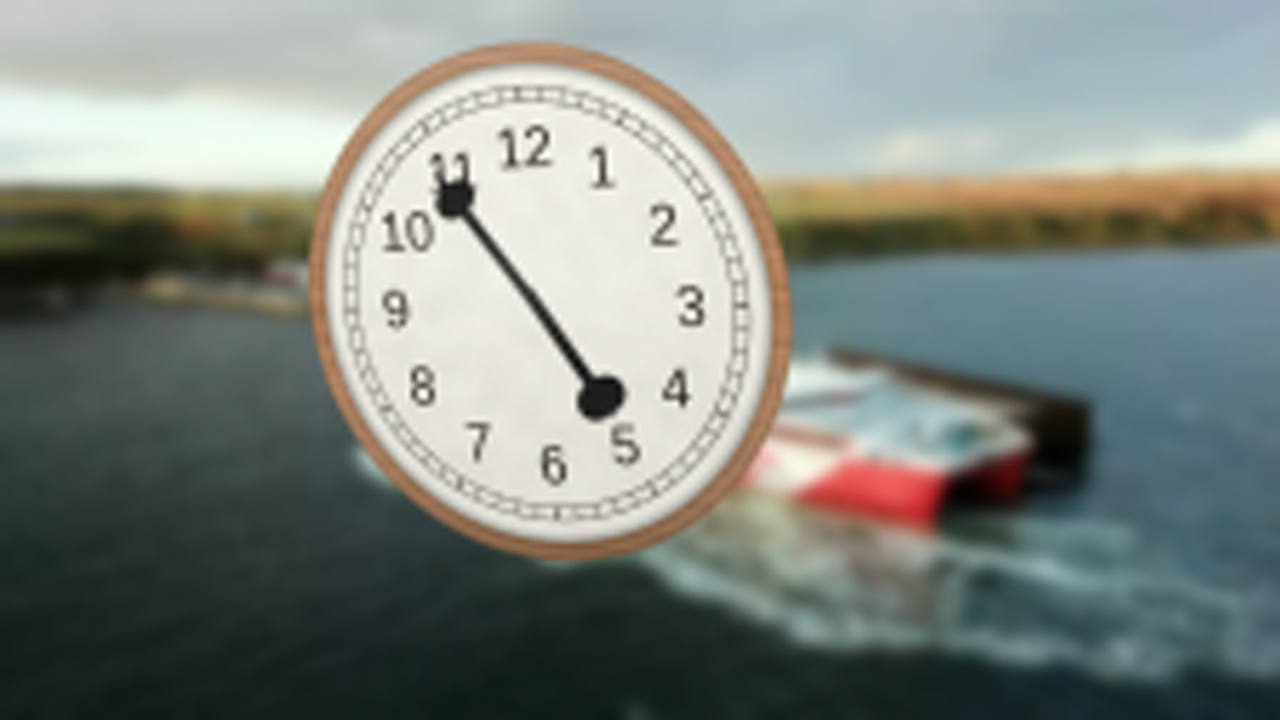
4:54
